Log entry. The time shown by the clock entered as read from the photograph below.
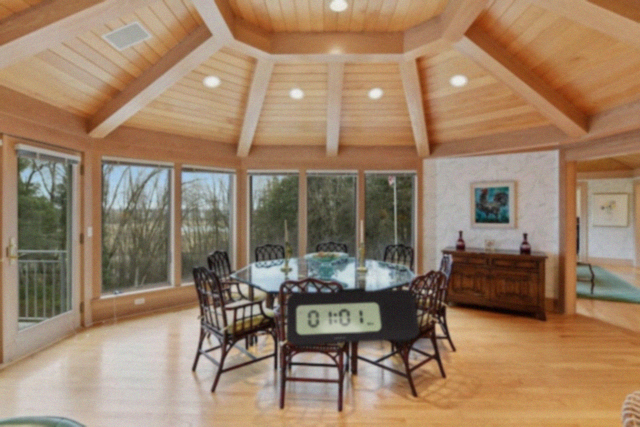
1:01
